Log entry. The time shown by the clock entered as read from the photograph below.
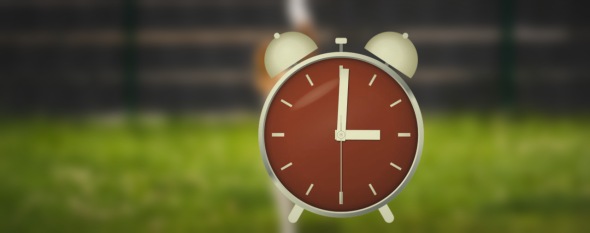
3:00:30
